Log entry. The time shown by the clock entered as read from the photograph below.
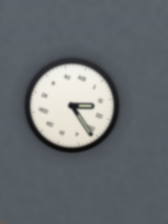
2:21
